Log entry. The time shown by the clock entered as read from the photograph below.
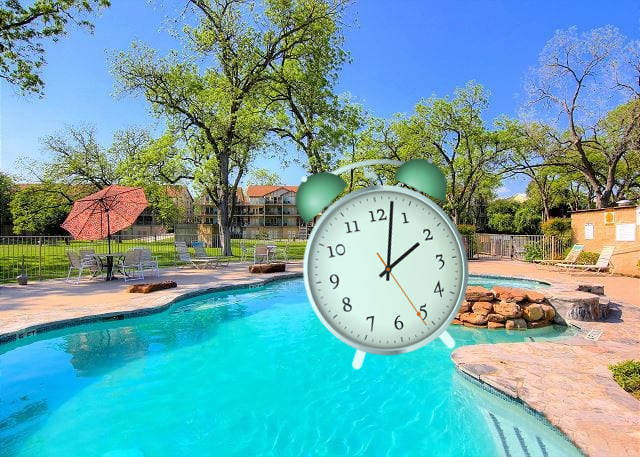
2:02:26
